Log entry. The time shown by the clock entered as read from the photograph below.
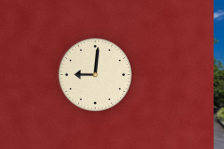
9:01
